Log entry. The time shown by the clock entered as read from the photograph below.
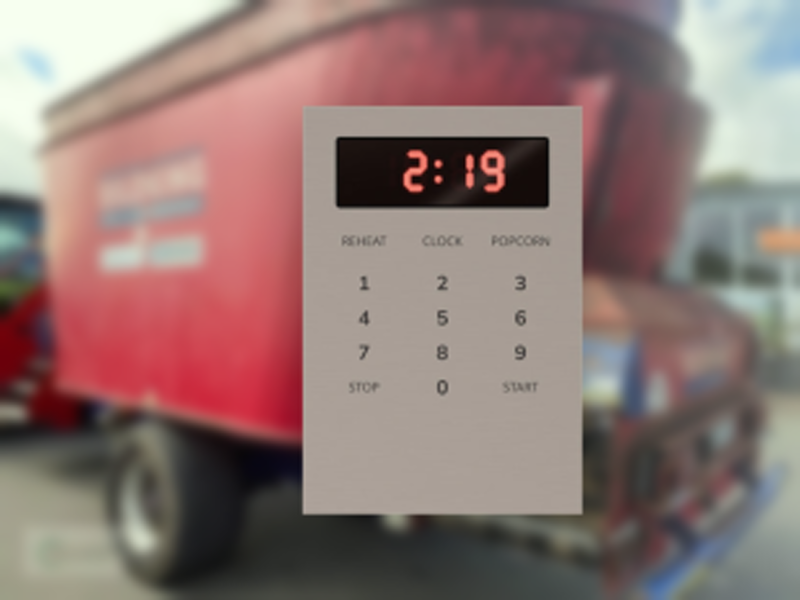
2:19
